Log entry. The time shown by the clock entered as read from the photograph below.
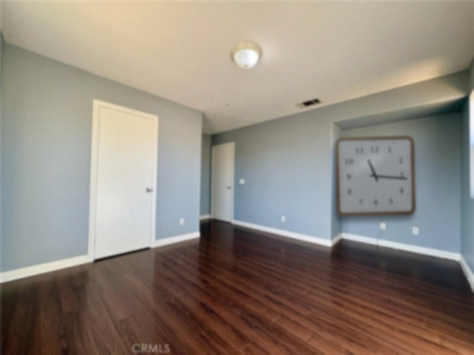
11:16
